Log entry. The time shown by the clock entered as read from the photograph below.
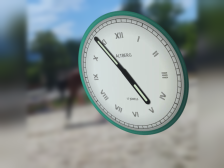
4:54
